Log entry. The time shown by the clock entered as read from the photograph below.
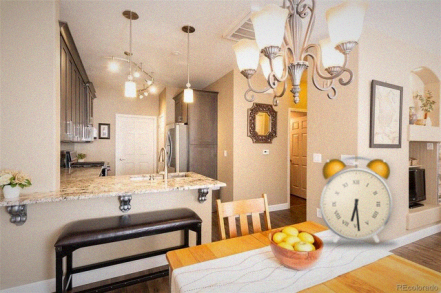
6:29
